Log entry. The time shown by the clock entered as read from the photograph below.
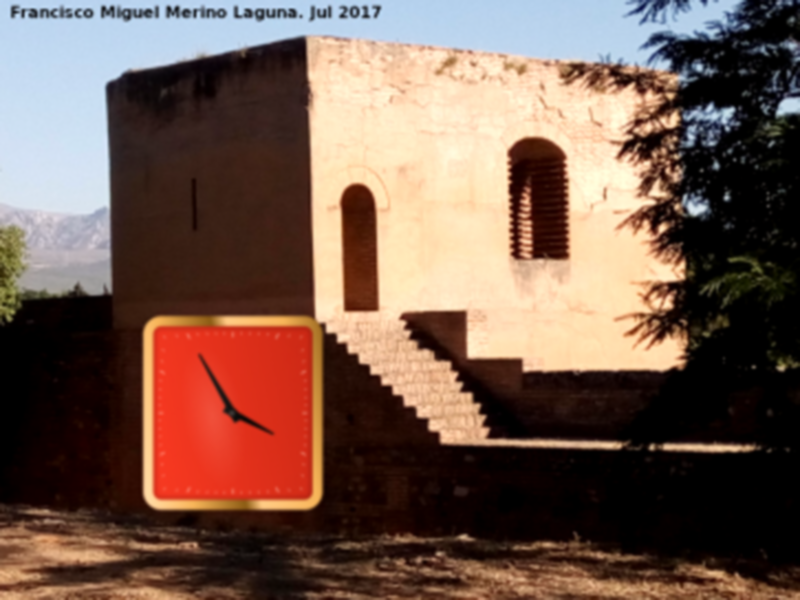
3:55
